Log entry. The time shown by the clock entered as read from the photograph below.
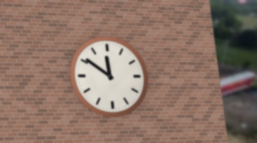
11:51
